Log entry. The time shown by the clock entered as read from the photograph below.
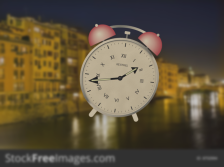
1:43
